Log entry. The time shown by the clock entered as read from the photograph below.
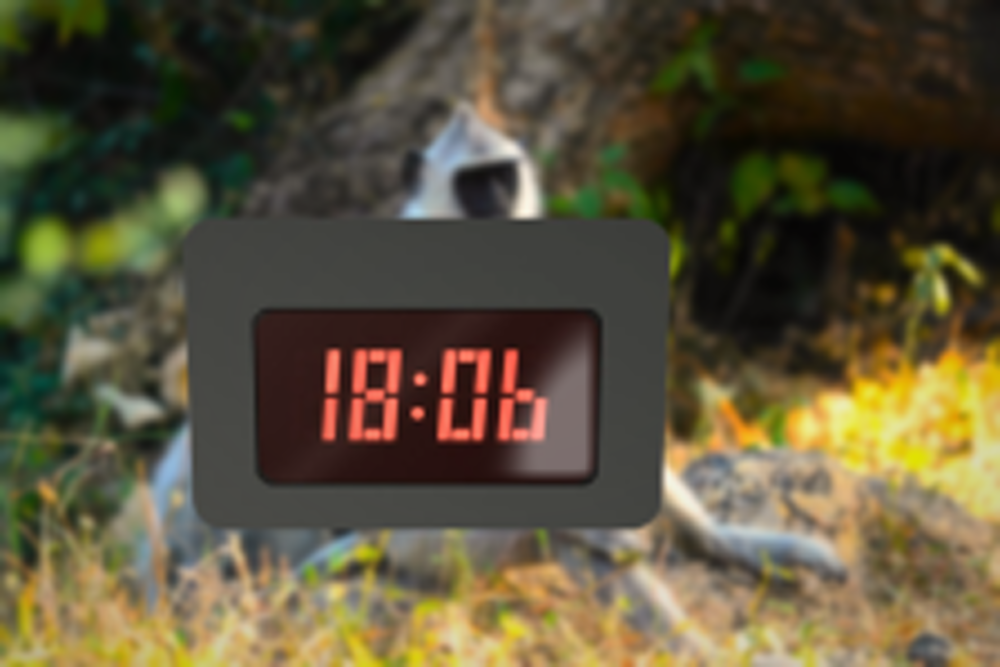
18:06
